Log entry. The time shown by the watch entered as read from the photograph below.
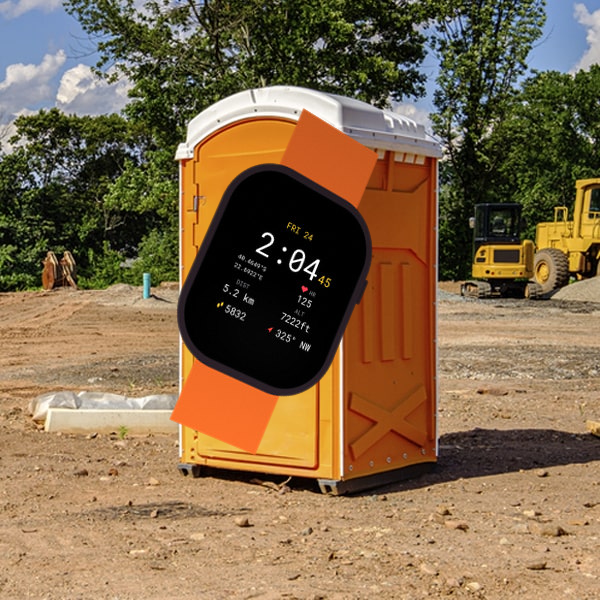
2:04:45
